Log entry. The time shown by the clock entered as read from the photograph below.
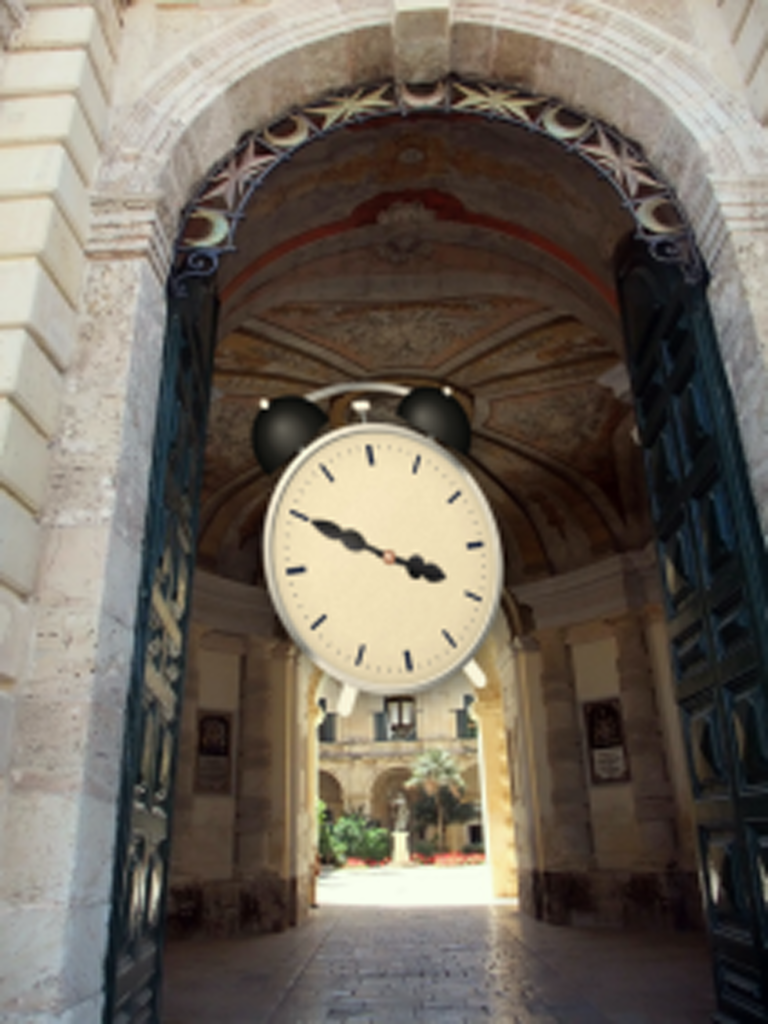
3:50
